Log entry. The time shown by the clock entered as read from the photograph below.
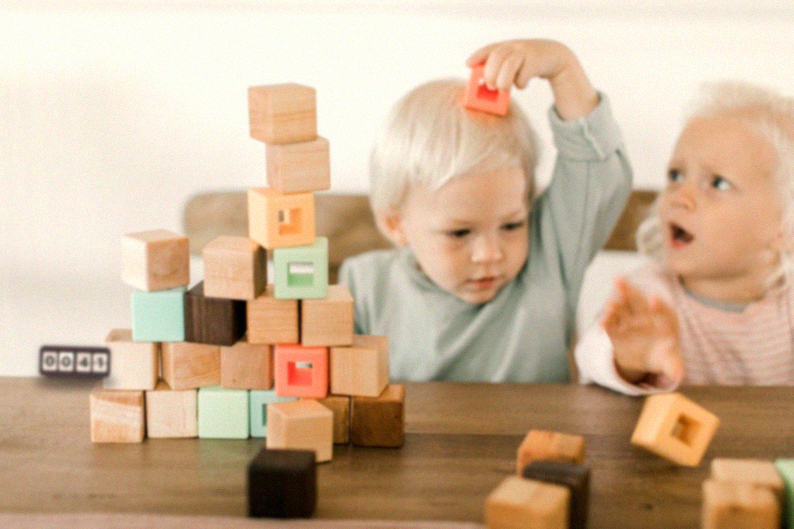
0:41
